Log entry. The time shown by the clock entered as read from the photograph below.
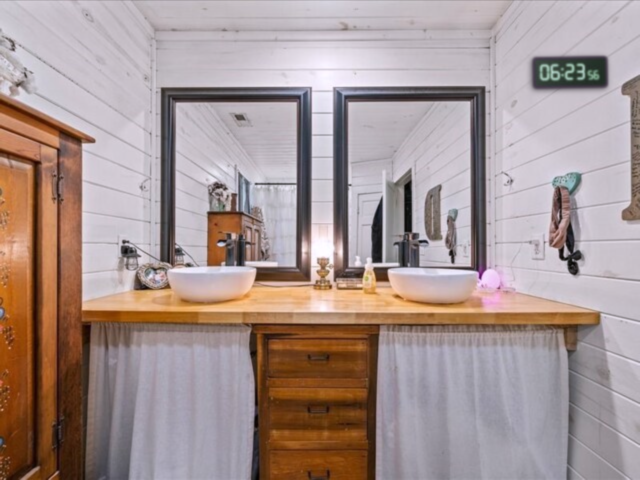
6:23
